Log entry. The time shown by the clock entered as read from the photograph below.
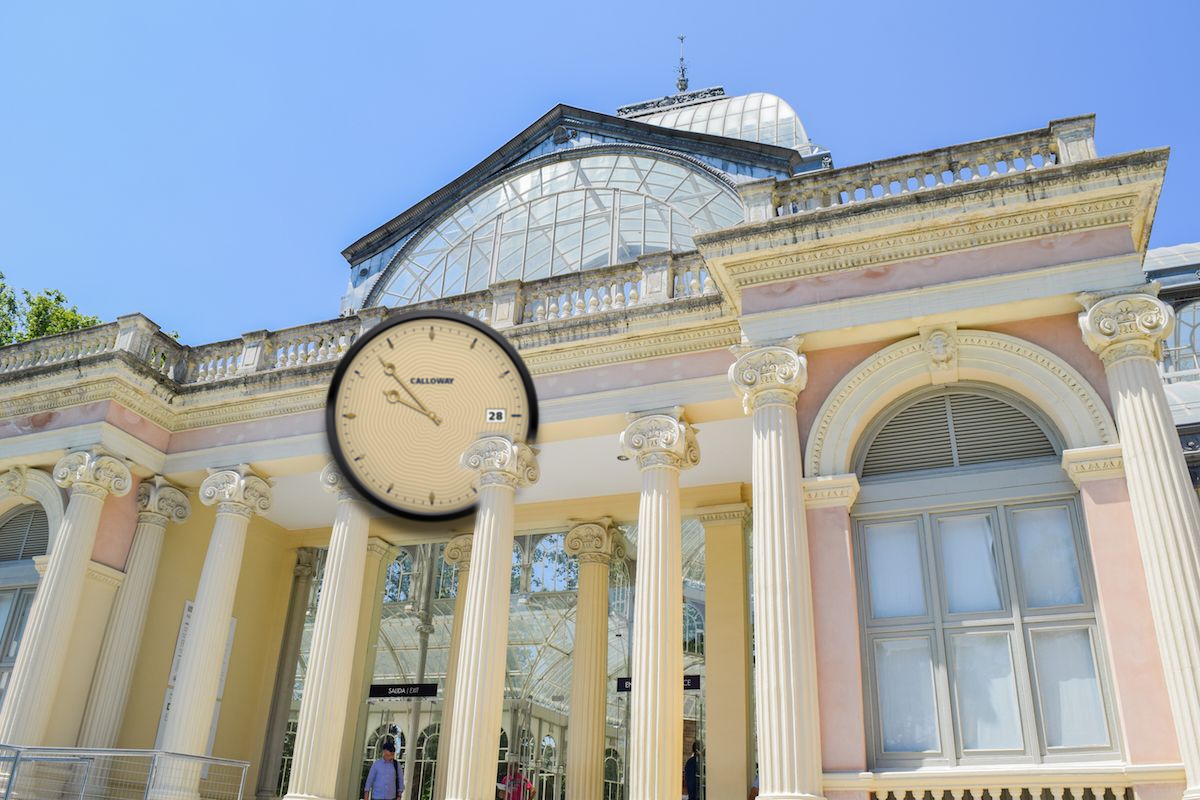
9:53
